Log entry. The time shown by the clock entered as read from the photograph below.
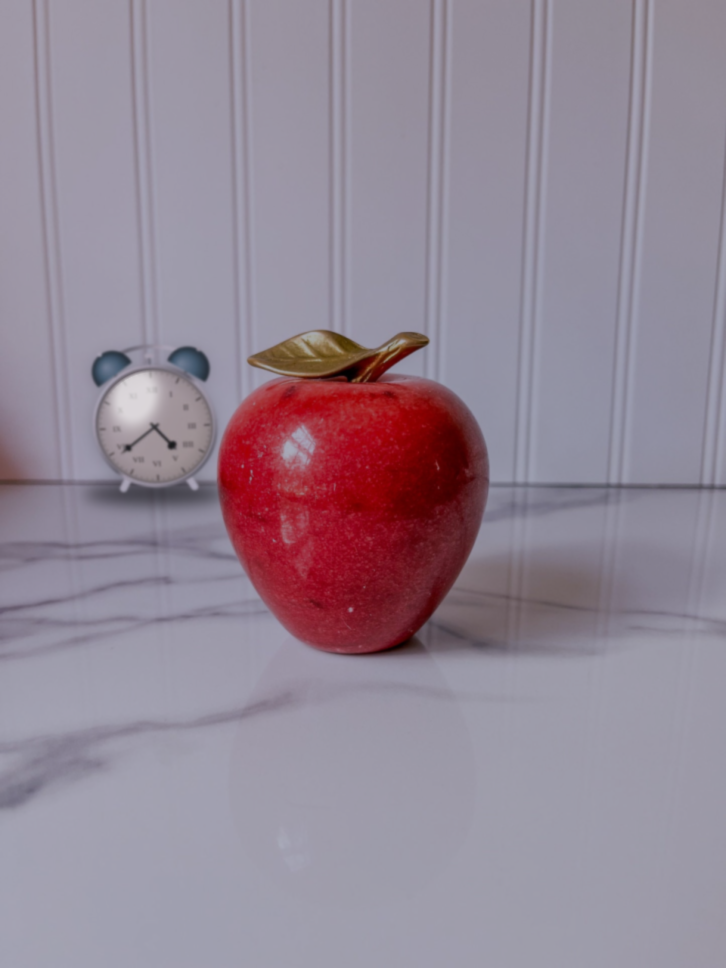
4:39
